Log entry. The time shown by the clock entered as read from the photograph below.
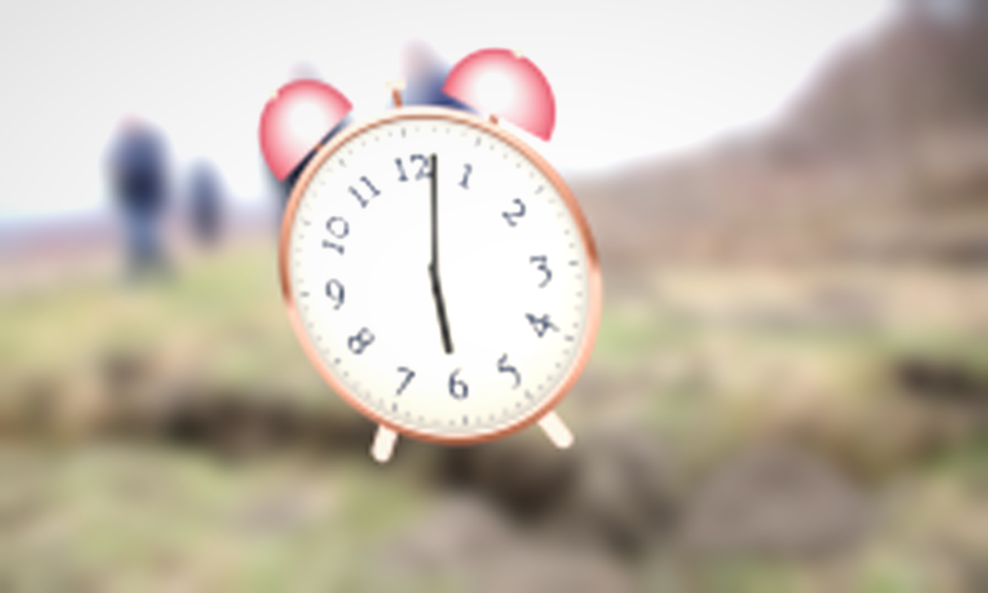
6:02
